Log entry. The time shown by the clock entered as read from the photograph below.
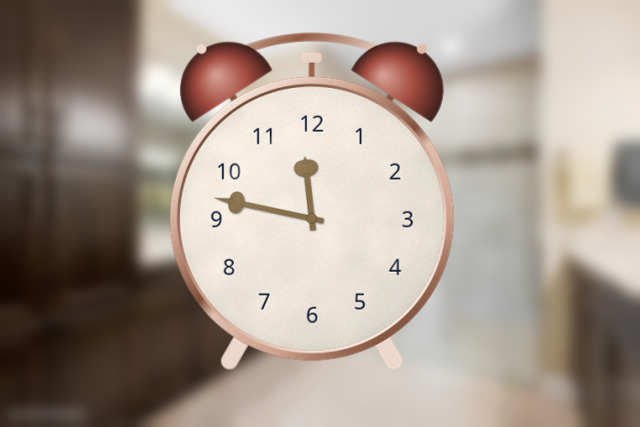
11:47
